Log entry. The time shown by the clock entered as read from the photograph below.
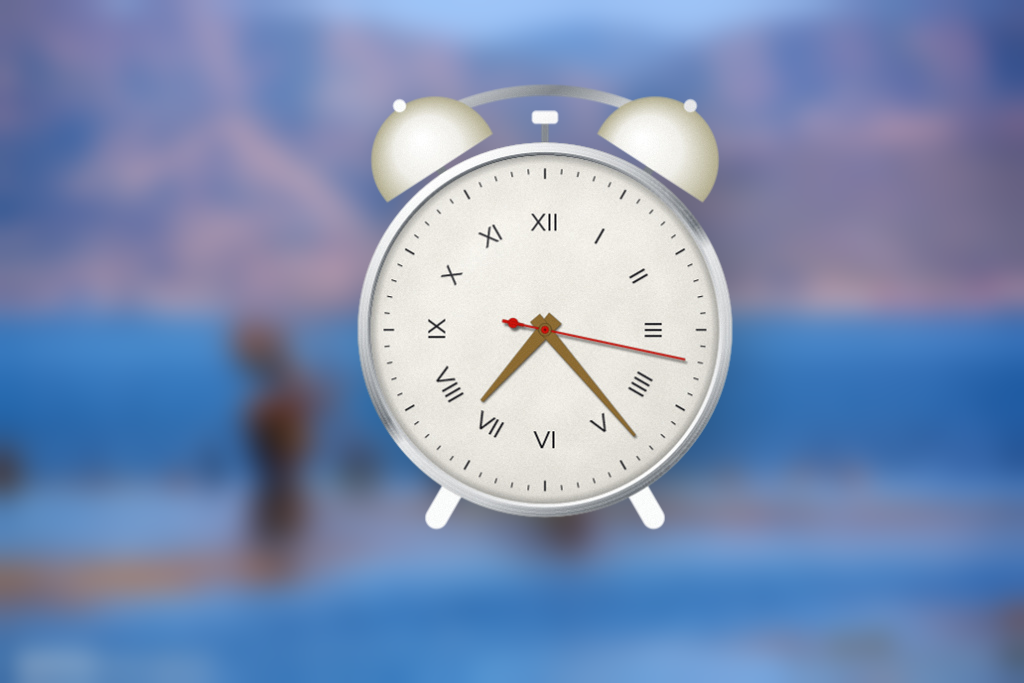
7:23:17
